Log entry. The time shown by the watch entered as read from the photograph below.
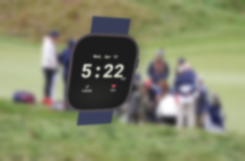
5:22
